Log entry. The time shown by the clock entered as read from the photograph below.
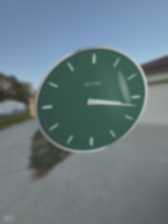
3:17
